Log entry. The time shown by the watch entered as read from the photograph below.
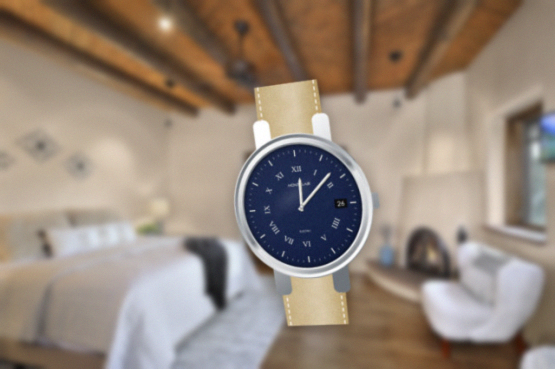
12:08
